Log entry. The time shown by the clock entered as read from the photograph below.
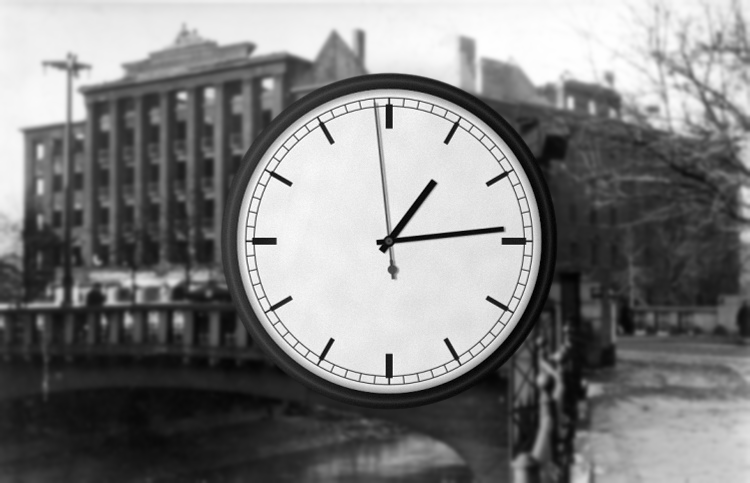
1:13:59
